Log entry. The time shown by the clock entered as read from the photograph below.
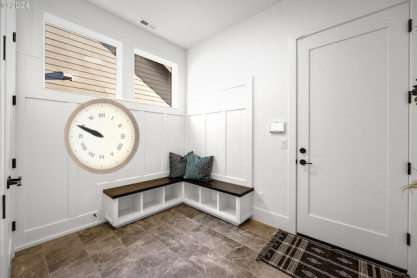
9:49
